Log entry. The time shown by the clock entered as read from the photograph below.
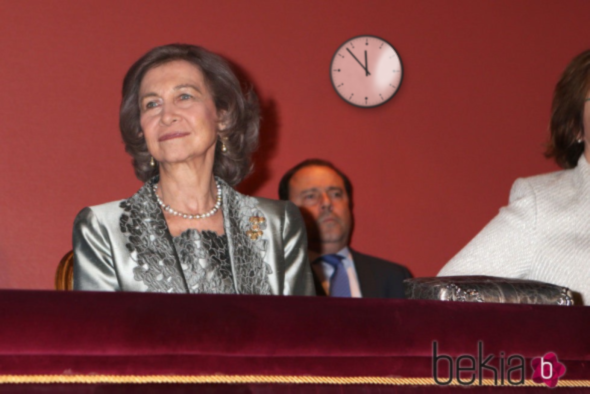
11:53
